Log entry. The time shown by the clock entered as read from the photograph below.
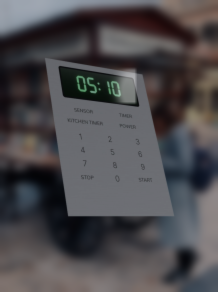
5:10
